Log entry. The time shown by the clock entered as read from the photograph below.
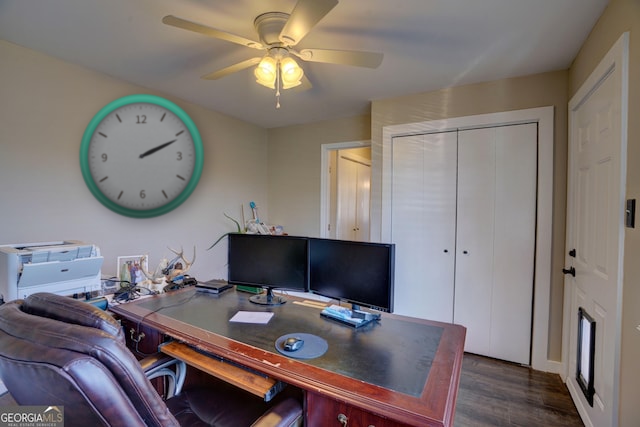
2:11
